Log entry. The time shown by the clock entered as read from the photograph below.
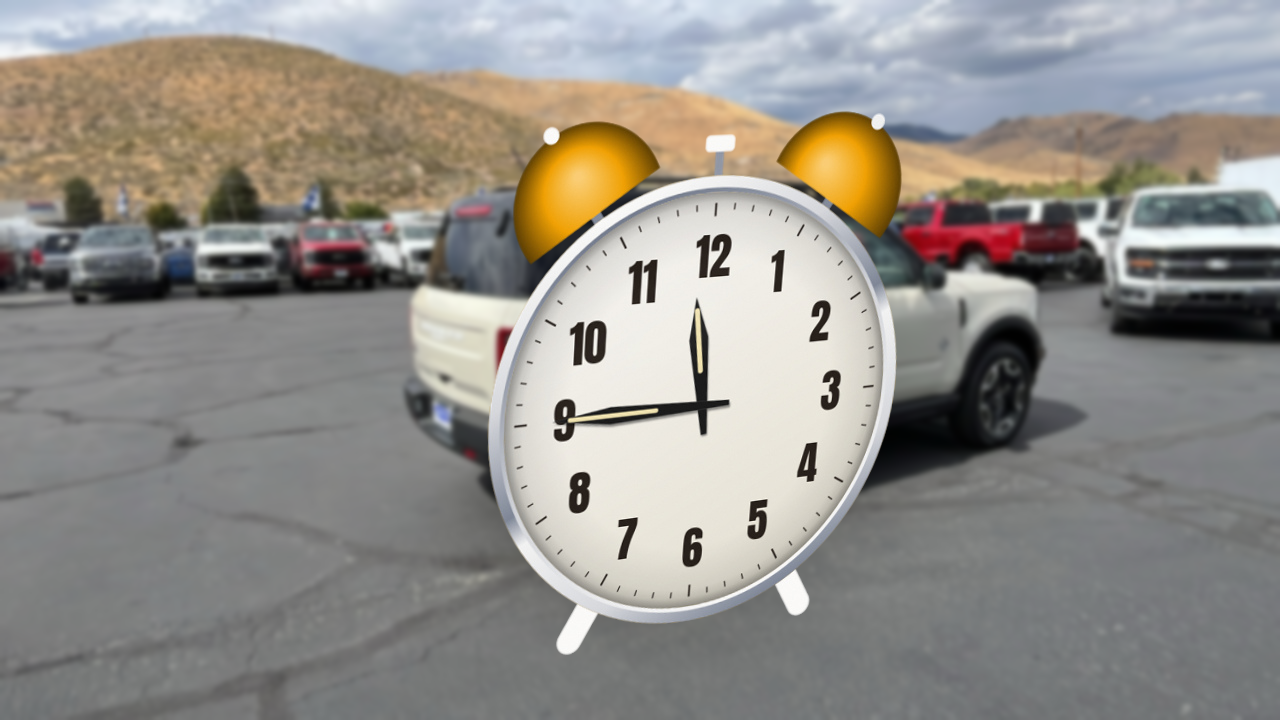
11:45
